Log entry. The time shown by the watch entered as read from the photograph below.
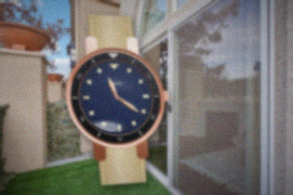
11:21
